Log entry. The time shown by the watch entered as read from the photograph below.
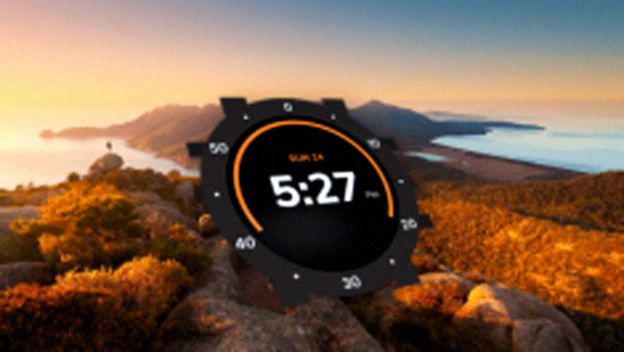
5:27
